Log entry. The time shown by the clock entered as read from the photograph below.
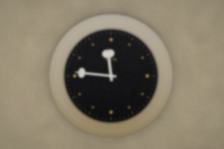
11:46
